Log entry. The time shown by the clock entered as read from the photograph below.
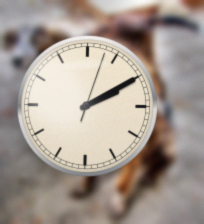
2:10:03
